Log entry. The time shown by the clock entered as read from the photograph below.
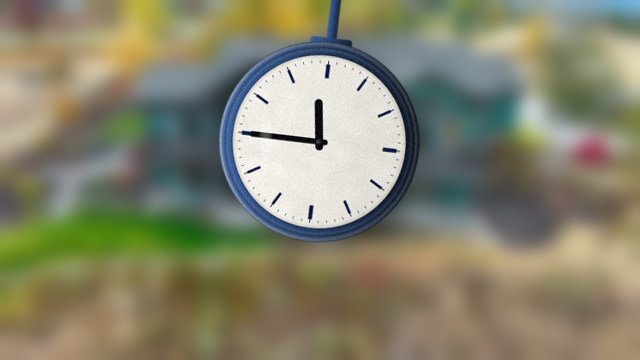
11:45
